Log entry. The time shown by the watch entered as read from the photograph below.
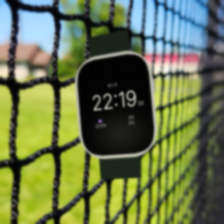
22:19
